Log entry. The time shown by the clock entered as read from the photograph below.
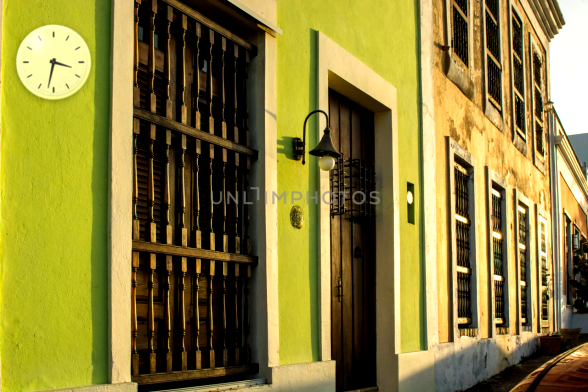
3:32
